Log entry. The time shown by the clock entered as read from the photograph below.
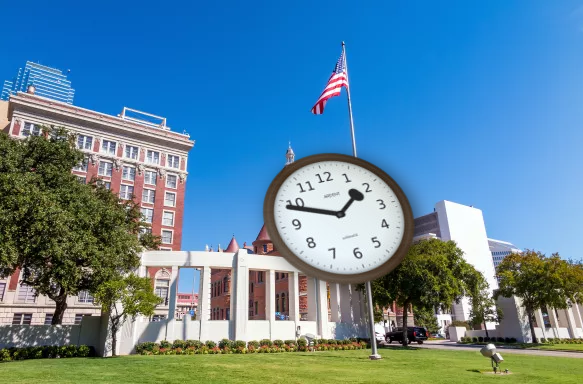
1:49
